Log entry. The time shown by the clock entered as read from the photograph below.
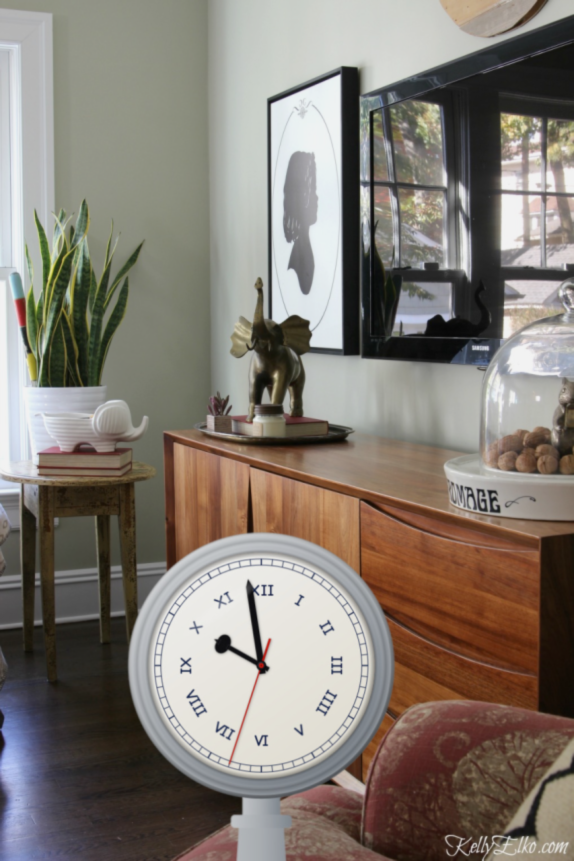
9:58:33
